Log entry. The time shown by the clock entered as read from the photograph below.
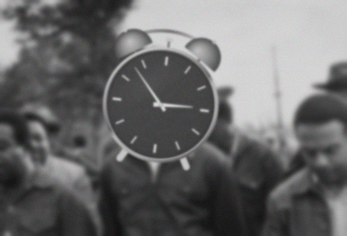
2:53
